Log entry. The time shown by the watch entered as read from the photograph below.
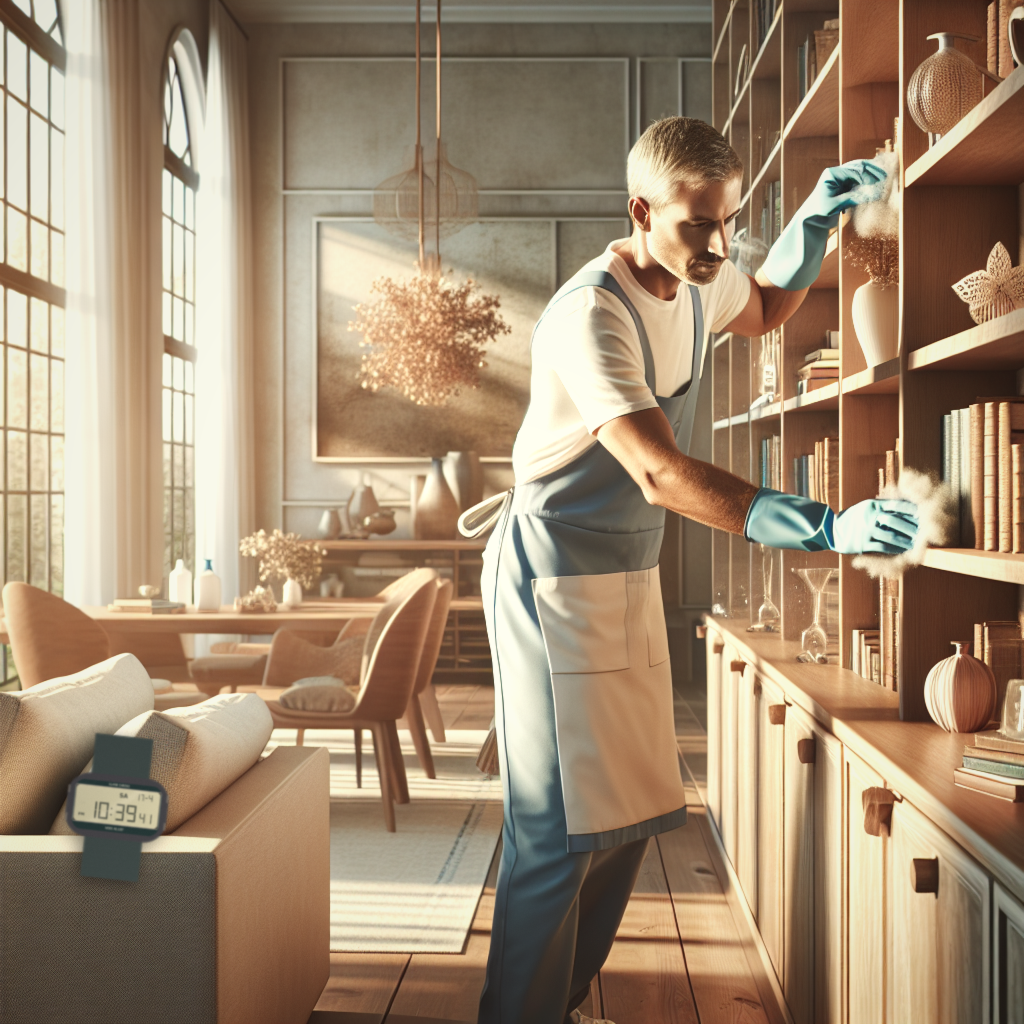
10:39
